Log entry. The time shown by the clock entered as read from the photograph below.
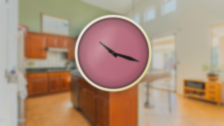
10:18
